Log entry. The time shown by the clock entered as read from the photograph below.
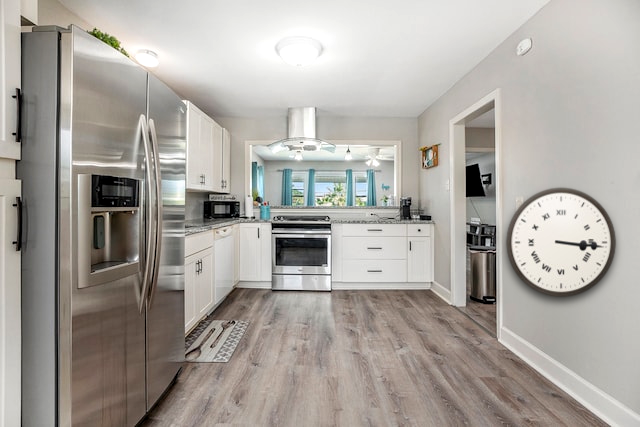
3:16
